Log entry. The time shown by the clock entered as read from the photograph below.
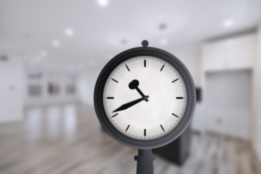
10:41
